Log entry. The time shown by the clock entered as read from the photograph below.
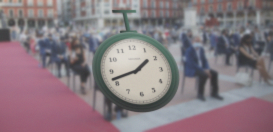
1:42
